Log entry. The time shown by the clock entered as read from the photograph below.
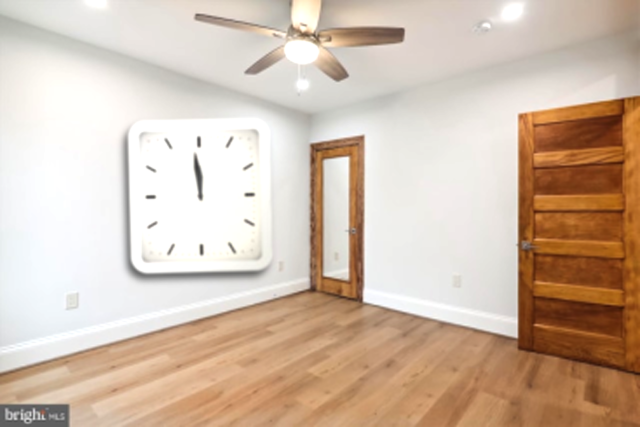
11:59
